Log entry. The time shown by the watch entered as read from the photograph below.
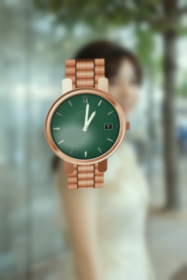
1:01
